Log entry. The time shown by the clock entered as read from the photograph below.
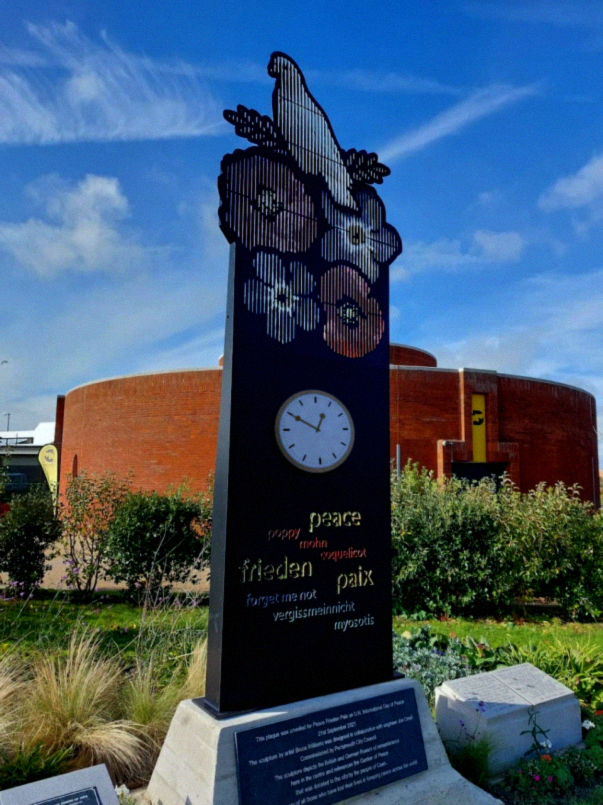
12:50
